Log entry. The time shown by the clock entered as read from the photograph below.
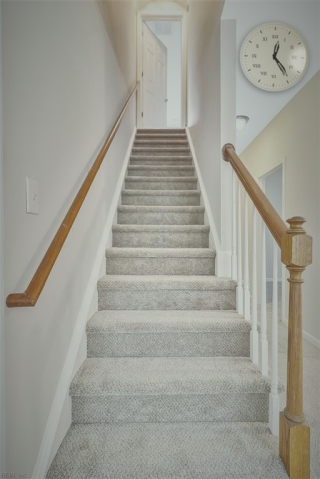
12:24
